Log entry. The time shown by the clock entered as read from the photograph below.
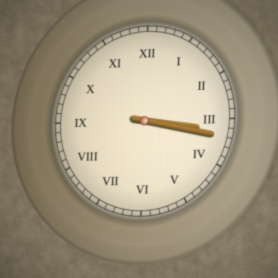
3:17
